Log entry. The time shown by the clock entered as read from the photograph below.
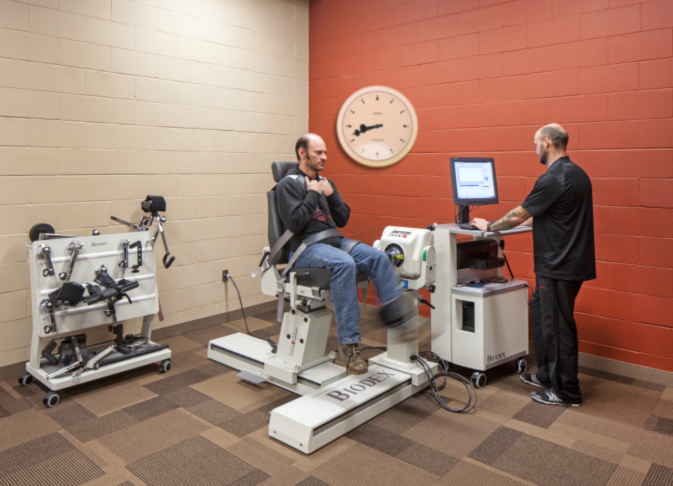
8:42
